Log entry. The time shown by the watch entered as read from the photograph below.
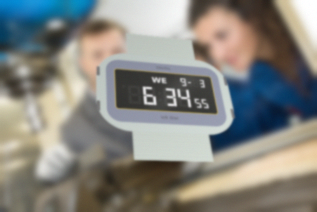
6:34
